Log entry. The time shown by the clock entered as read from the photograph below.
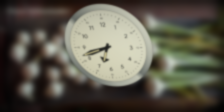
6:42
